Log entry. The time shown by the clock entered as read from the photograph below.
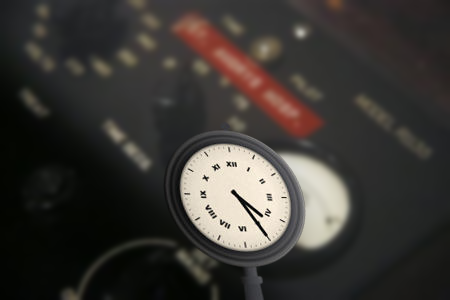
4:25
